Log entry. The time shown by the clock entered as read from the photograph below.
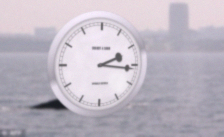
2:16
